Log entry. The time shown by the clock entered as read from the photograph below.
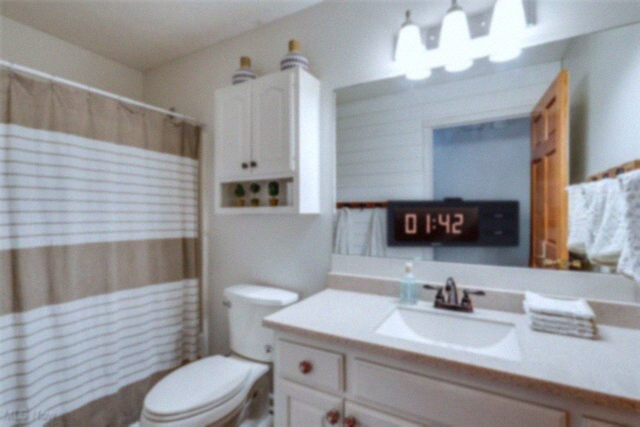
1:42
